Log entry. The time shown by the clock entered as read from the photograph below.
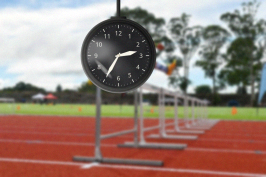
2:35
